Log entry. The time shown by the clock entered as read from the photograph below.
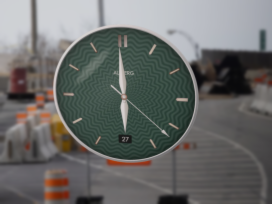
5:59:22
